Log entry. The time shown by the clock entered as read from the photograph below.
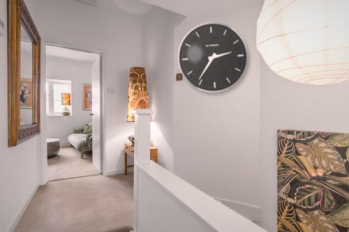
2:36
